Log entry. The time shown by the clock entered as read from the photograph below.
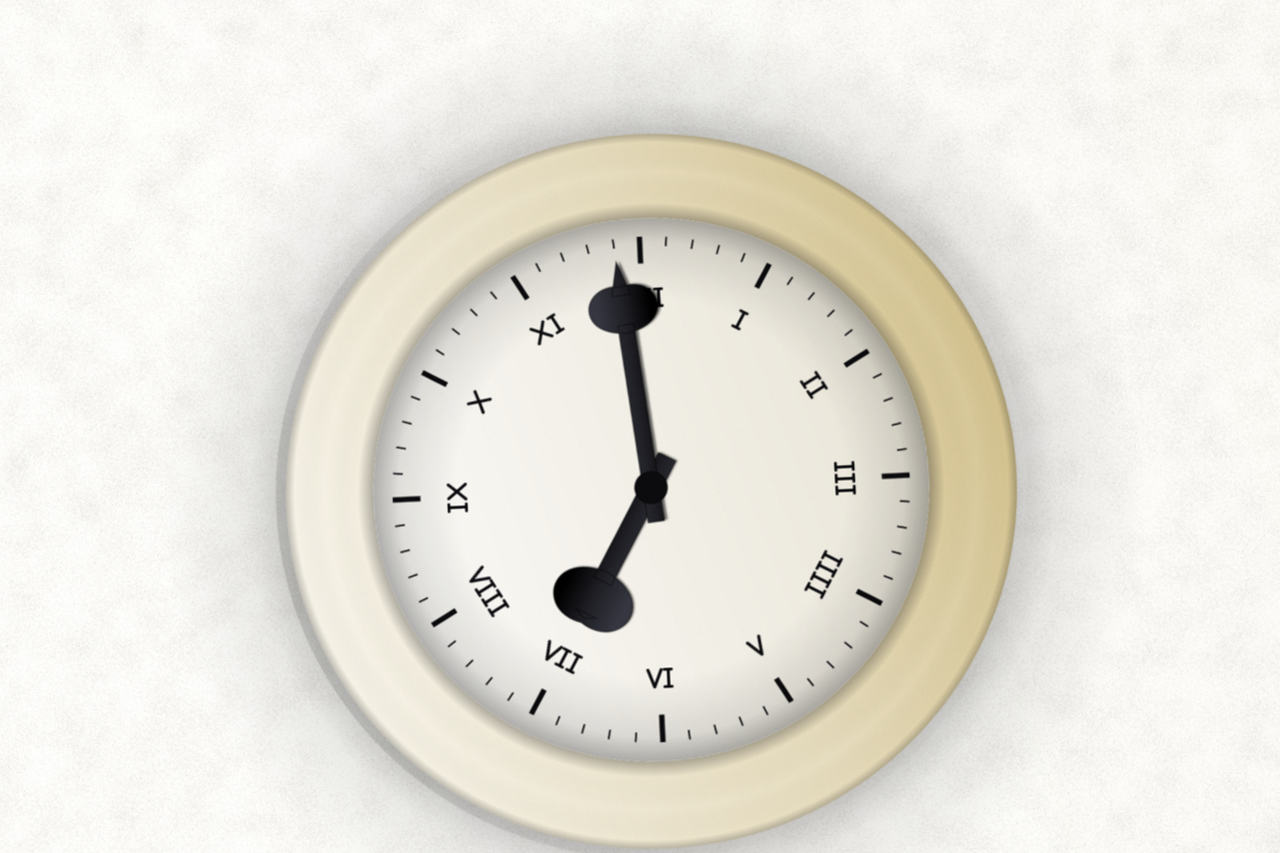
6:59
